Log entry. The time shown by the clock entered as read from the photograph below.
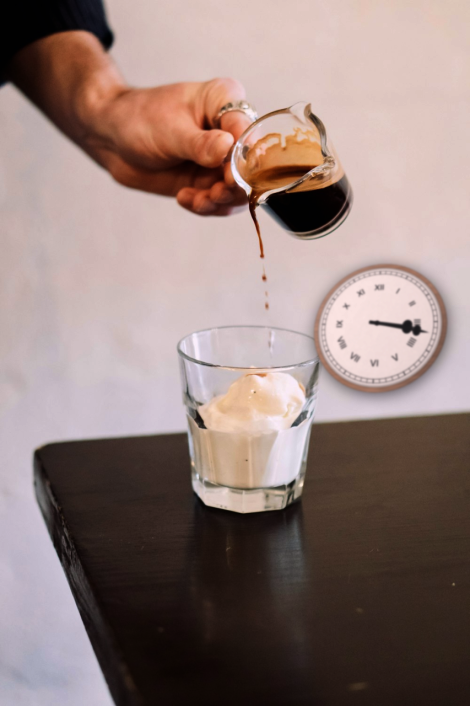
3:17
